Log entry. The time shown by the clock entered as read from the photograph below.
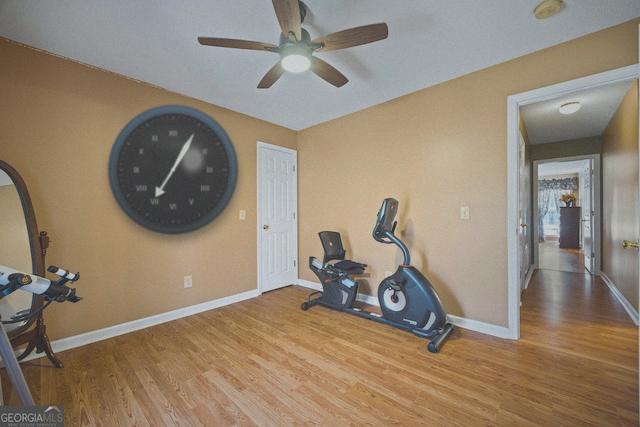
7:05
